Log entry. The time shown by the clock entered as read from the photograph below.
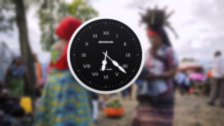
6:22
